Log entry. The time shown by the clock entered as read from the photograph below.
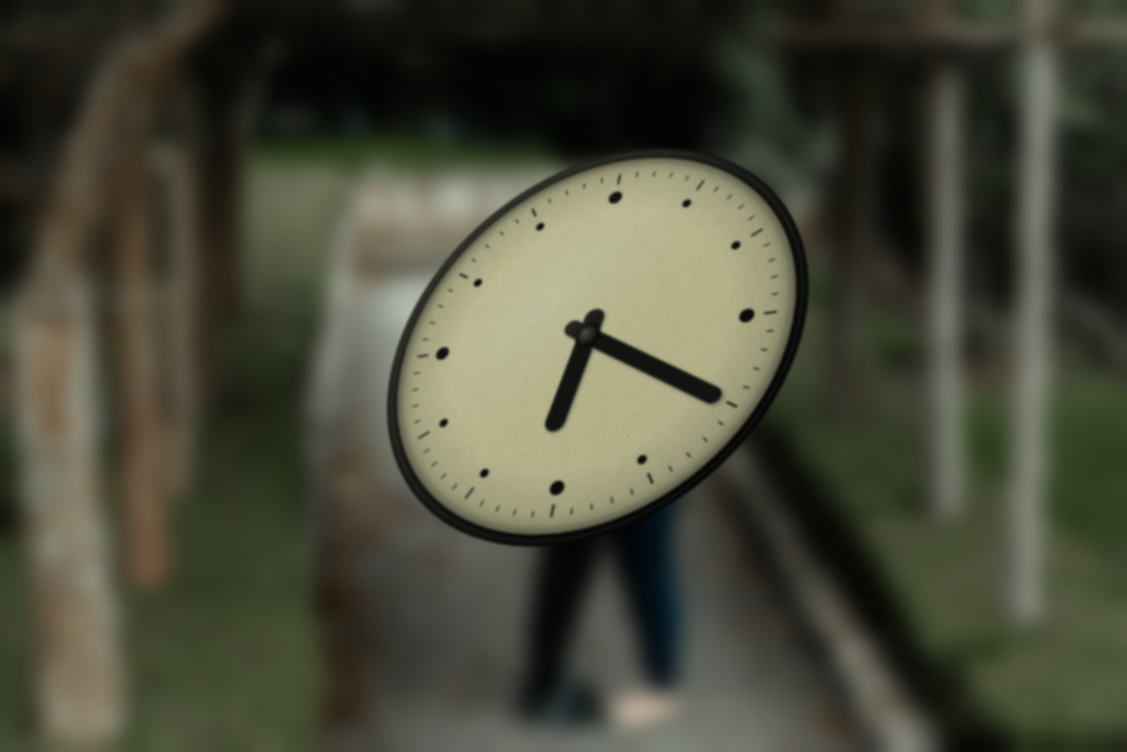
6:20
